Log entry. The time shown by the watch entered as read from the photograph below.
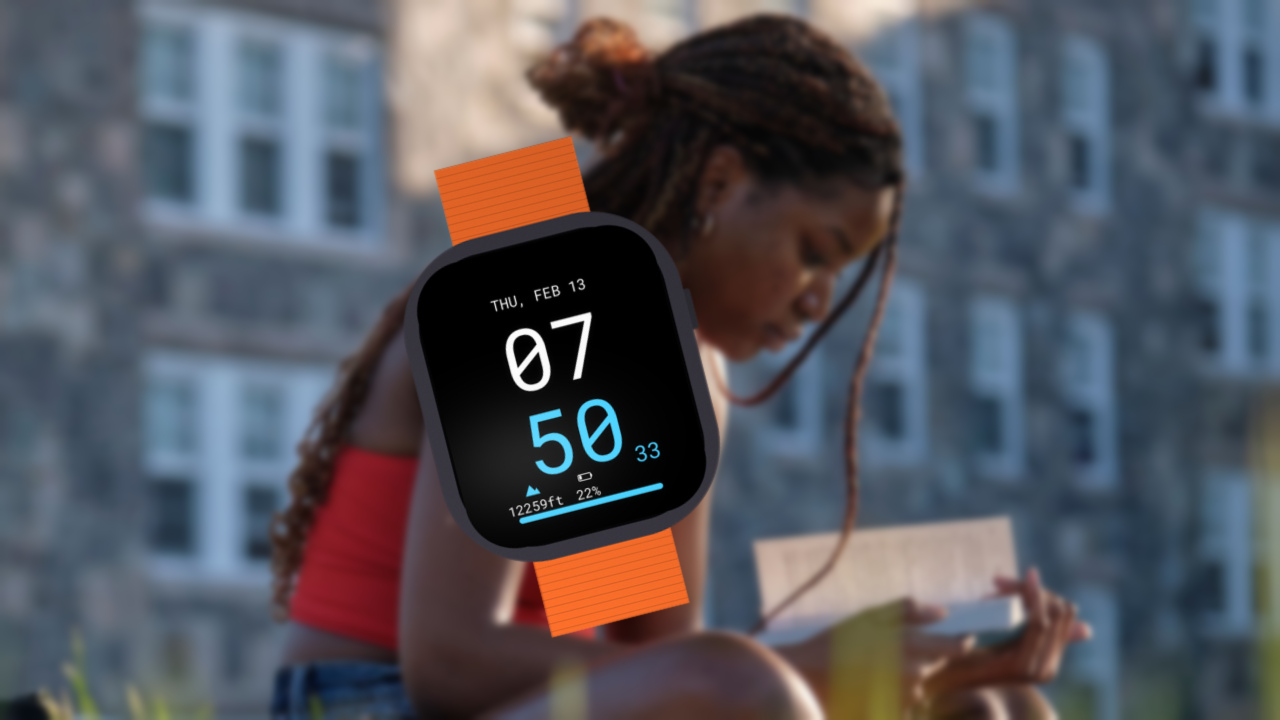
7:50:33
